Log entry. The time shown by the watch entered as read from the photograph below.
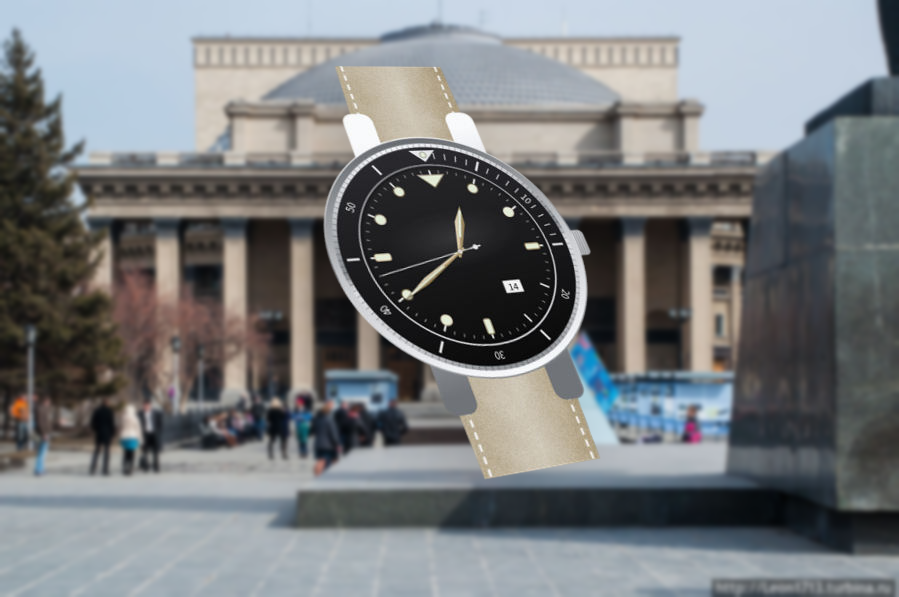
12:39:43
